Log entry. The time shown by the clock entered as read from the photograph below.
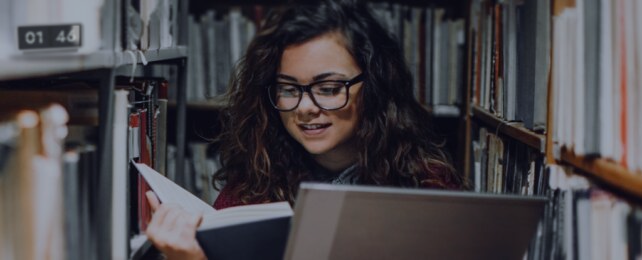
1:46
